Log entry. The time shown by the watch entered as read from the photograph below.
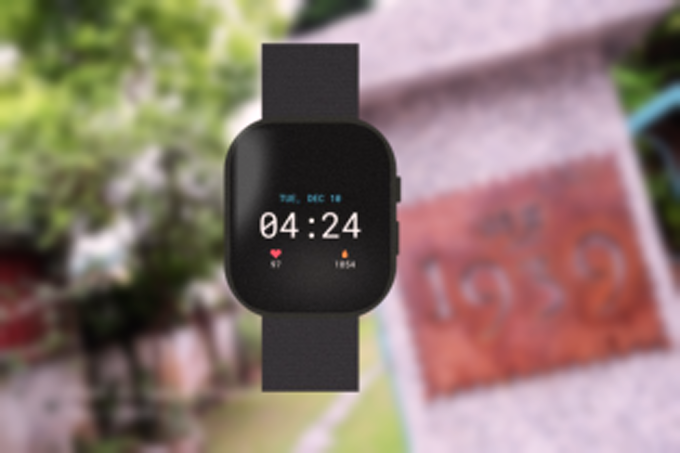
4:24
